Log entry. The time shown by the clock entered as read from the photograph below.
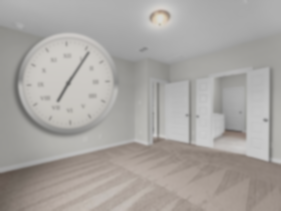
7:06
